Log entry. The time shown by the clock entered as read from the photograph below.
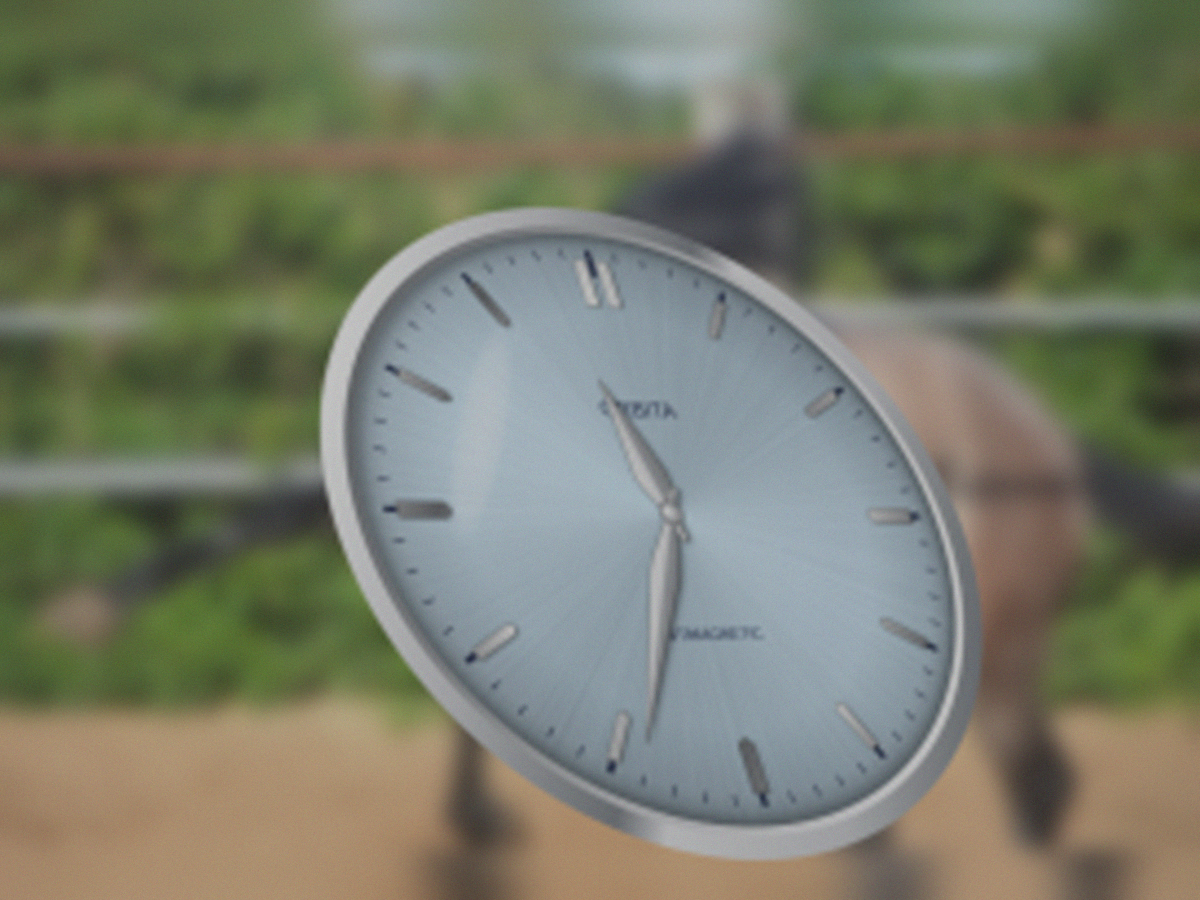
11:34
